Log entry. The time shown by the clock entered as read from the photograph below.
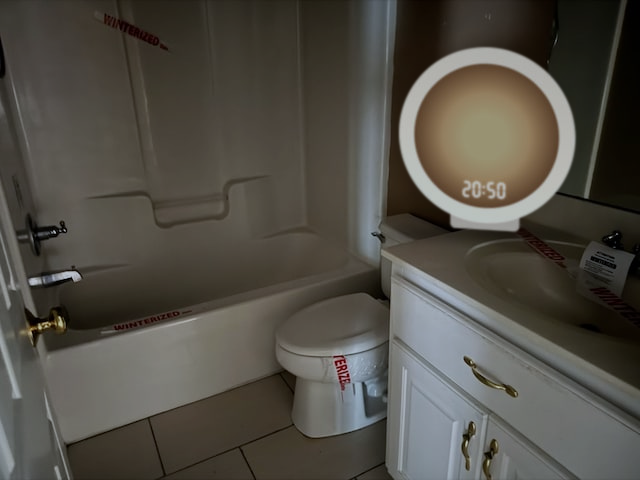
20:50
